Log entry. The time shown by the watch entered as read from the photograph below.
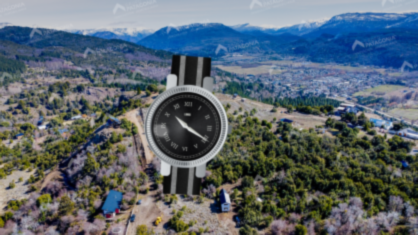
10:20
